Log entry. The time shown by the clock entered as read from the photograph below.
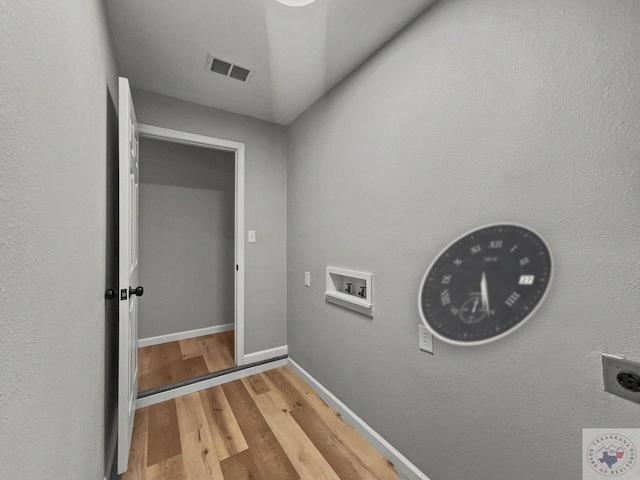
5:26
